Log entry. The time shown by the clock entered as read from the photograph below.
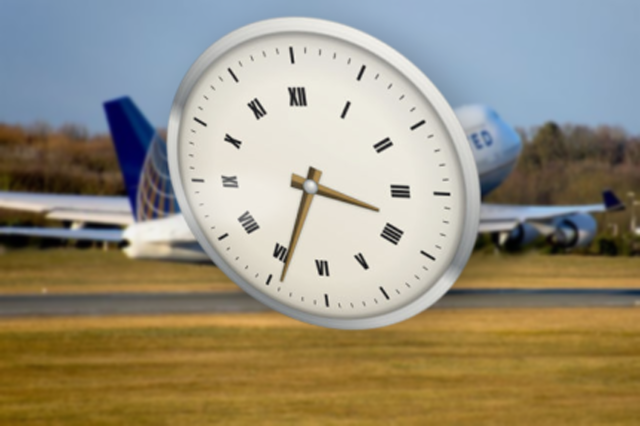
3:34
